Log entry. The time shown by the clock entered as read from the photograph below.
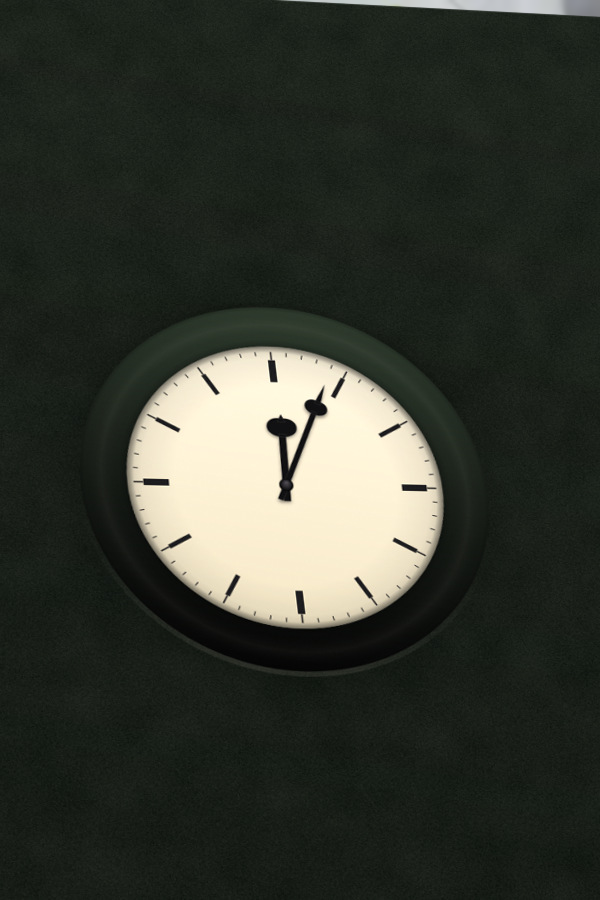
12:04
